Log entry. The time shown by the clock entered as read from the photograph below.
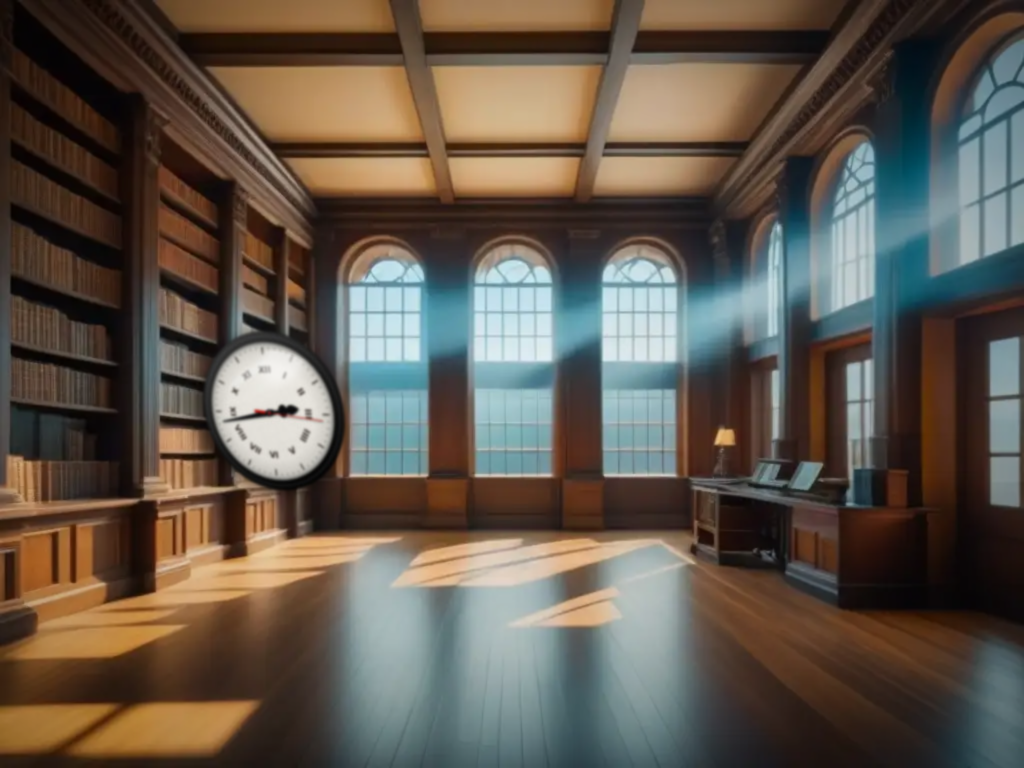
2:43:16
